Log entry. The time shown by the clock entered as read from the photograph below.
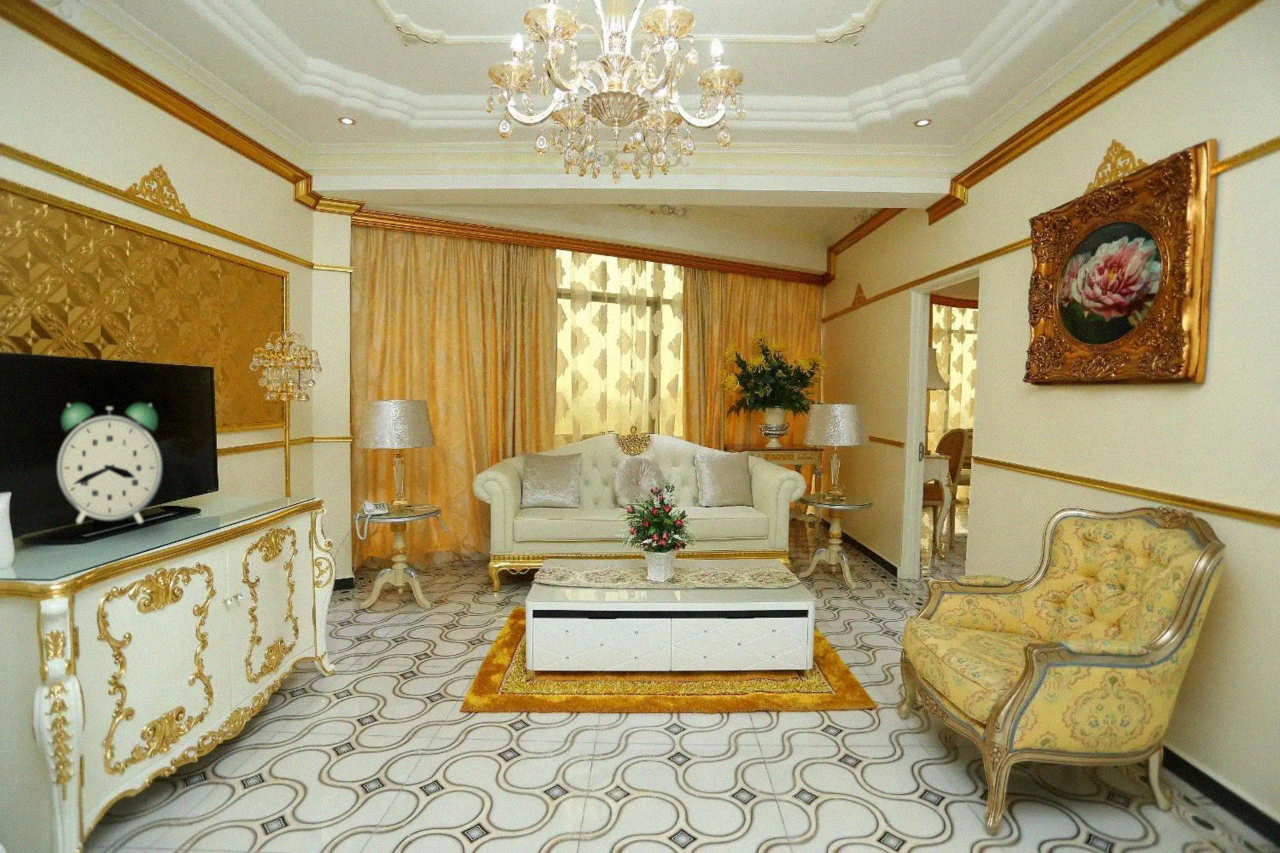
3:41
